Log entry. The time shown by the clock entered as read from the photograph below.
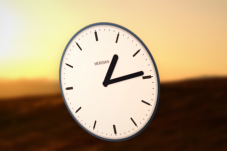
1:14
